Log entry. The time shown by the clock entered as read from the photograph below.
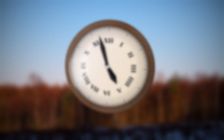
4:57
